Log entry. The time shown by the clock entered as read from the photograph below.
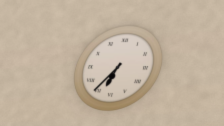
6:36
